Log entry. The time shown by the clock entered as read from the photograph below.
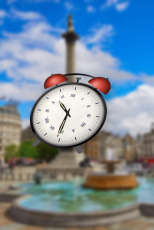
10:31
